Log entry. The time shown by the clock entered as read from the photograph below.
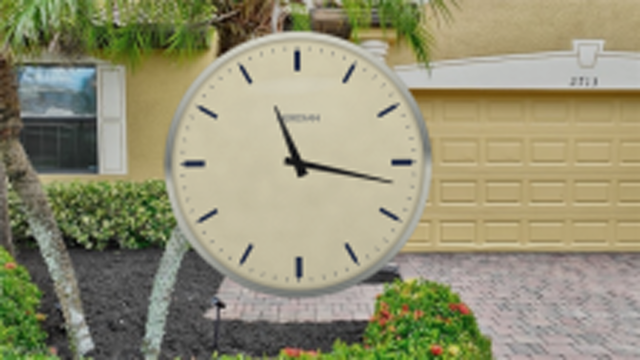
11:17
